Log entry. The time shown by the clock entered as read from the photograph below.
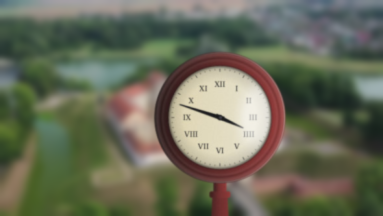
3:48
